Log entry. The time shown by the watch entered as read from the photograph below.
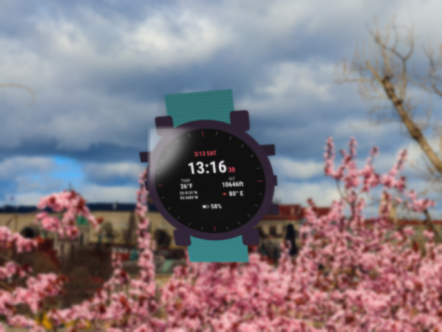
13:16
